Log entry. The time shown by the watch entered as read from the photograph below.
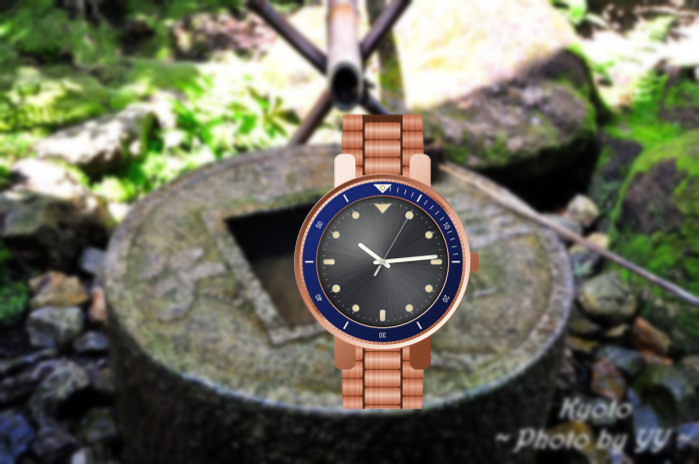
10:14:05
